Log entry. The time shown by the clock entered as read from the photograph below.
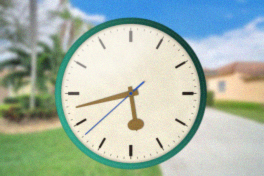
5:42:38
